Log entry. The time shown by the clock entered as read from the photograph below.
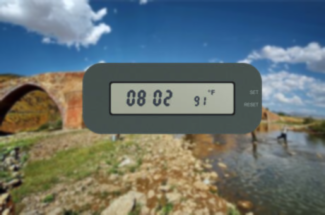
8:02
